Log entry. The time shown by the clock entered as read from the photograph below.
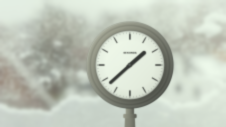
1:38
